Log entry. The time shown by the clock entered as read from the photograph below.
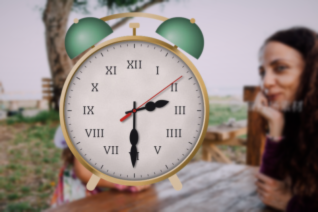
2:30:09
